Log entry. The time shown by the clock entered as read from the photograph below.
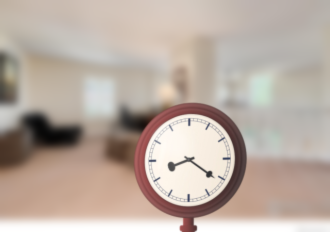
8:21
